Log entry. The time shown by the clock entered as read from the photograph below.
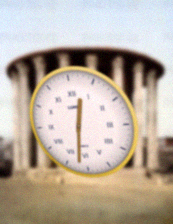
12:32
